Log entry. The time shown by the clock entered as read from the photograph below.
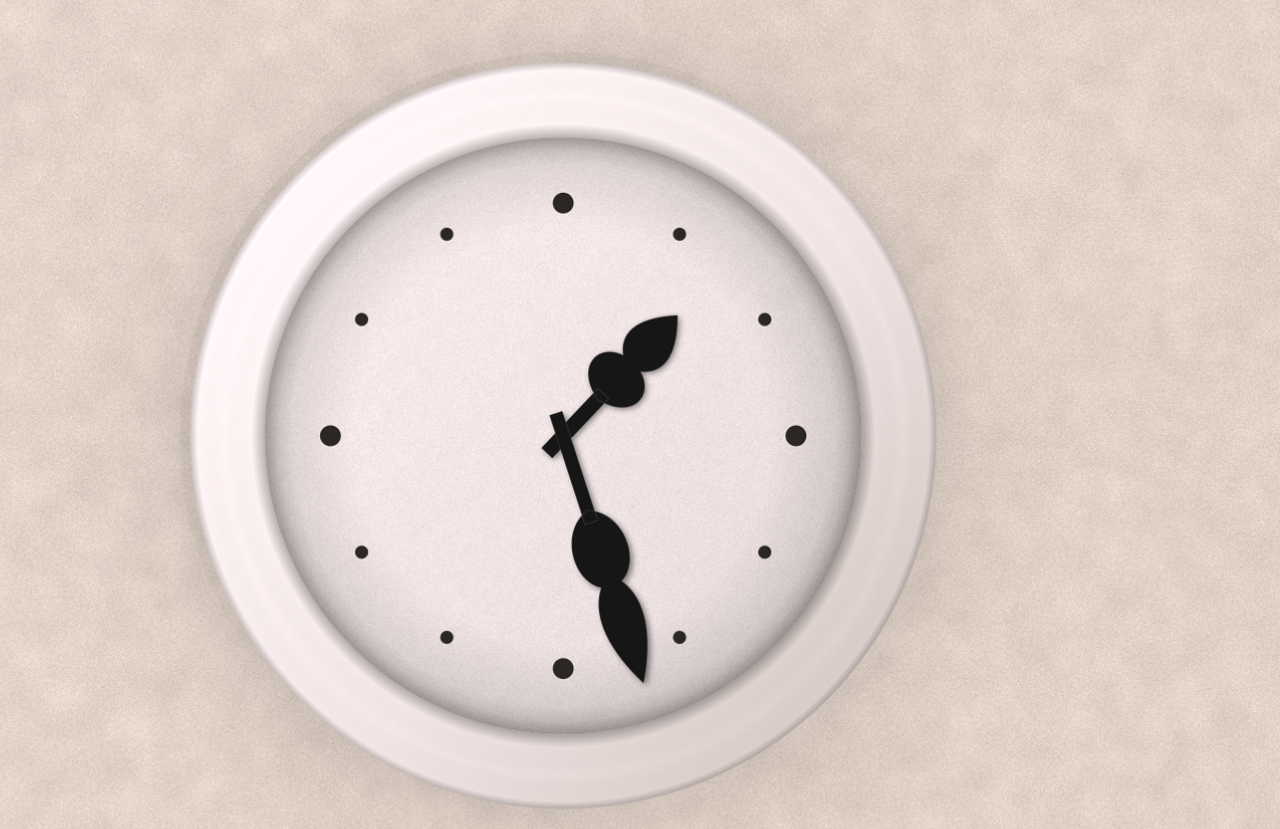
1:27
